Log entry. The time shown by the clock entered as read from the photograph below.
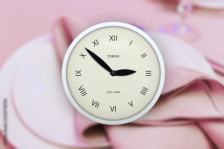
2:52
